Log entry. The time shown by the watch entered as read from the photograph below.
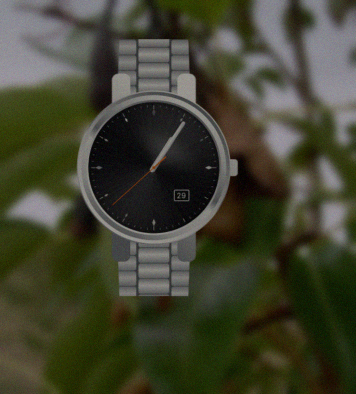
1:05:38
